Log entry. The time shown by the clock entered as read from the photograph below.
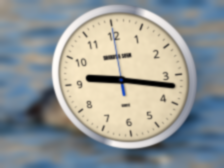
9:17:00
